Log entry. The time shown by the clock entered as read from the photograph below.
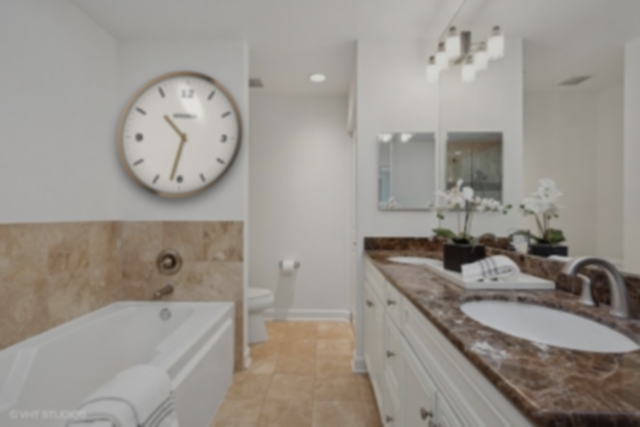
10:32
